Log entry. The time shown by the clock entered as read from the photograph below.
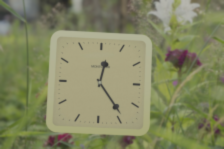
12:24
